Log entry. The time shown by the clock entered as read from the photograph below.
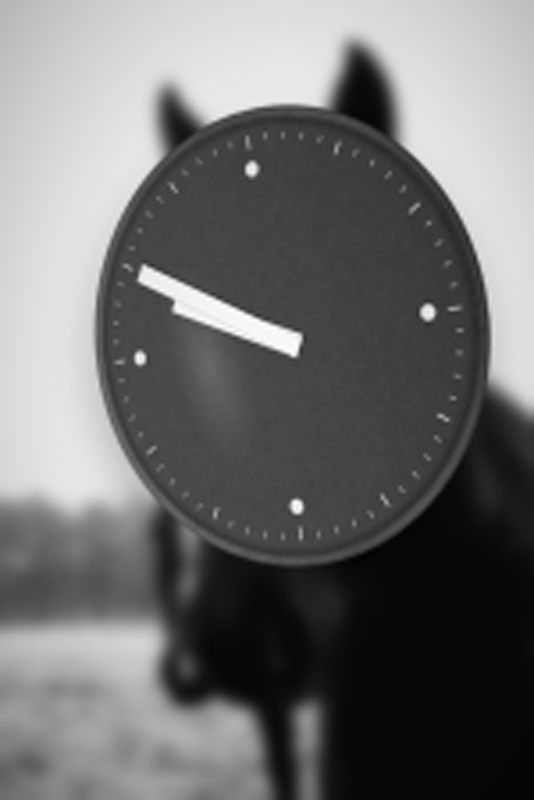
9:50
